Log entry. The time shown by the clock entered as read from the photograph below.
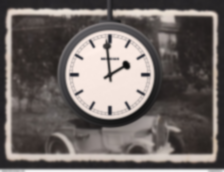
1:59
